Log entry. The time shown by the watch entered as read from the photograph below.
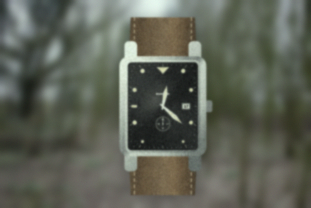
12:22
